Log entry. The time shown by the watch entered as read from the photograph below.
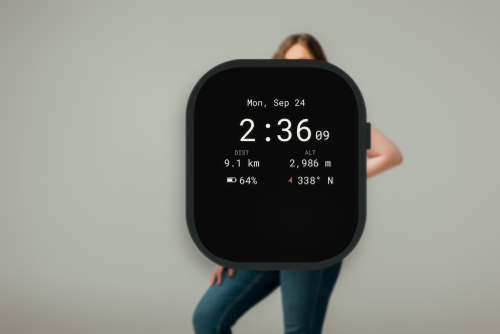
2:36:09
